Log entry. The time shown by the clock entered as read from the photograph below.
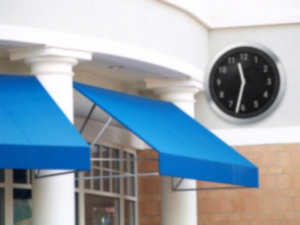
11:32
